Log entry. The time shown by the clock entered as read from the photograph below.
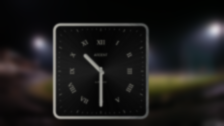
10:30
